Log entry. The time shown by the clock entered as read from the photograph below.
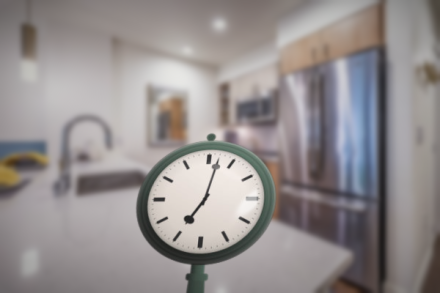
7:02
